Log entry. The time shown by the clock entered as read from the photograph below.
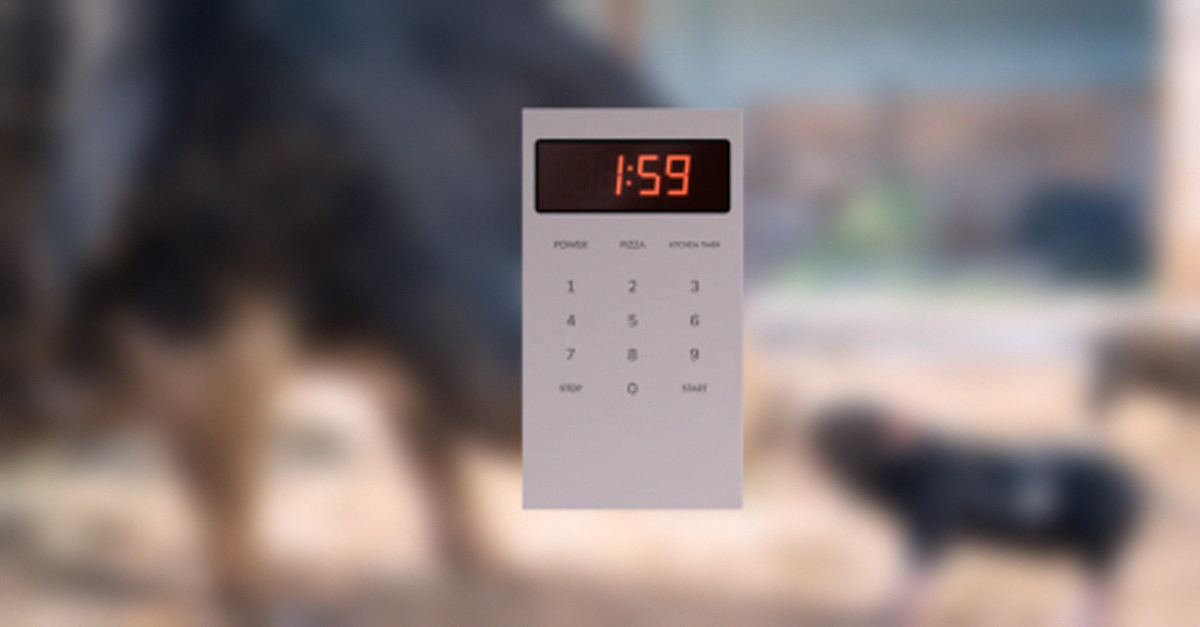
1:59
